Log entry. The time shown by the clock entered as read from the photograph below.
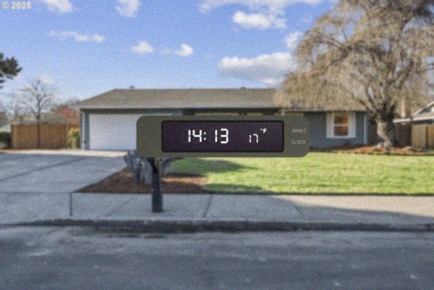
14:13
